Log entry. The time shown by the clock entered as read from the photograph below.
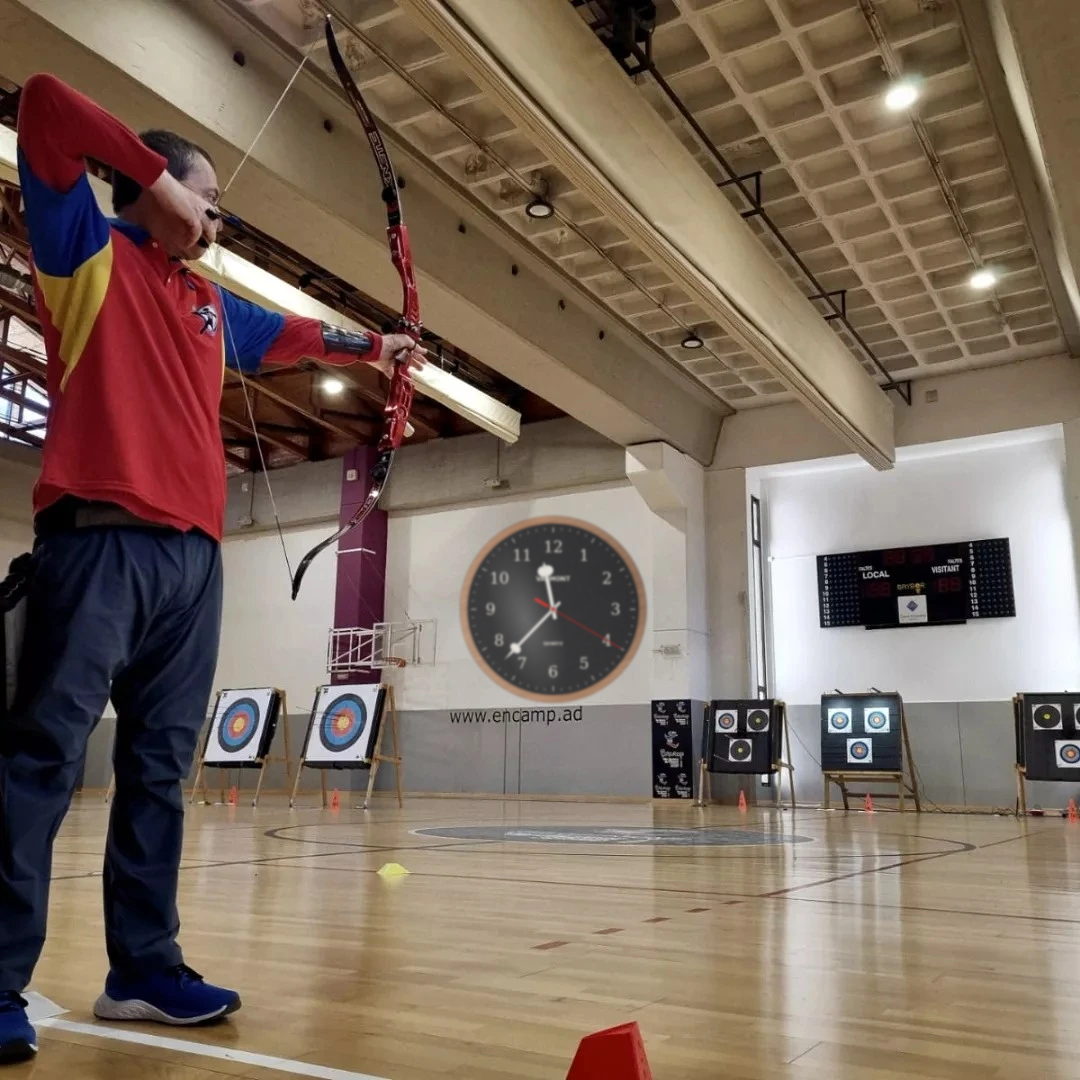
11:37:20
